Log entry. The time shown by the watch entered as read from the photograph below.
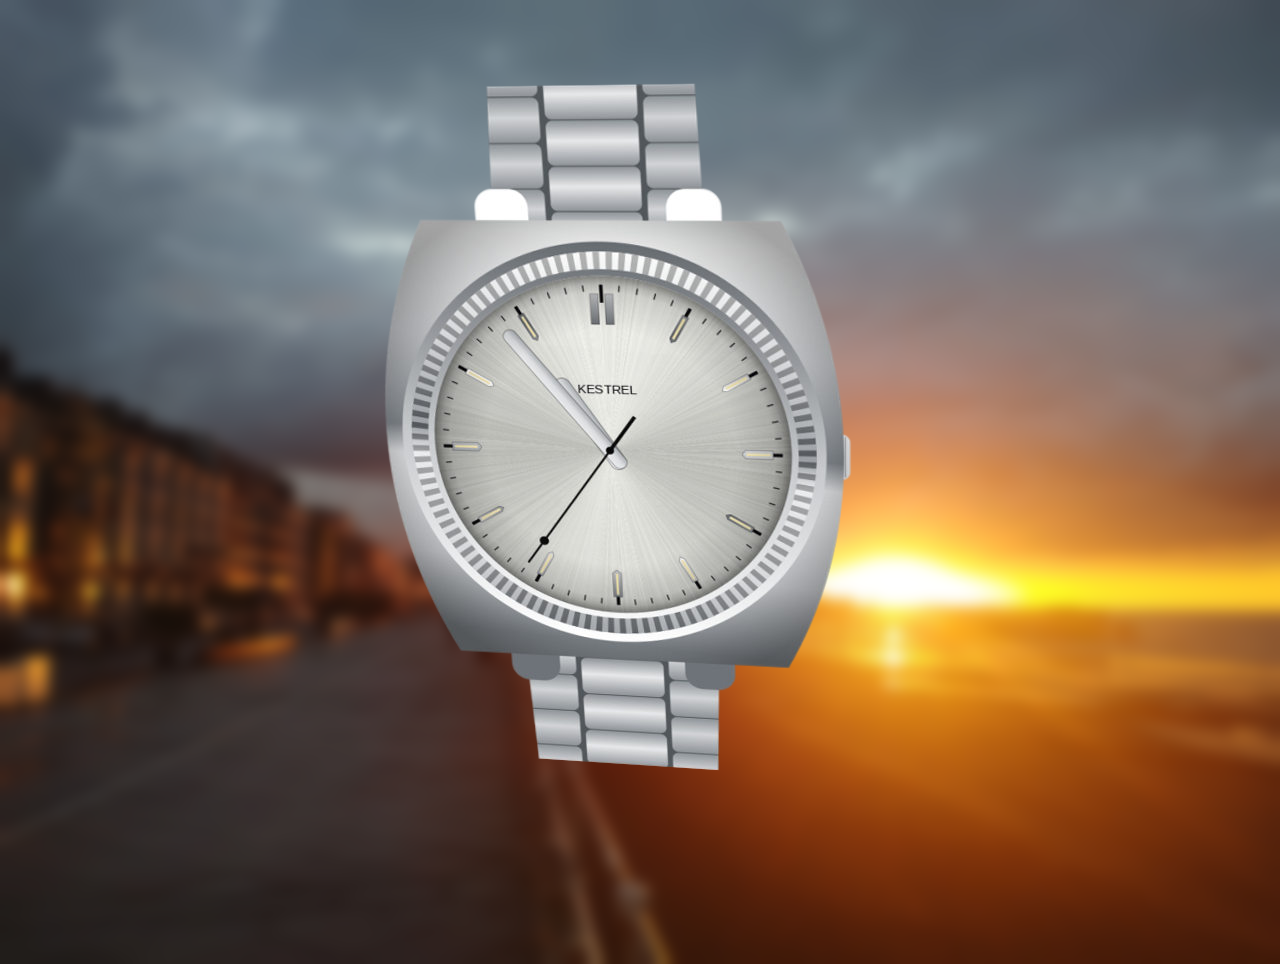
10:53:36
